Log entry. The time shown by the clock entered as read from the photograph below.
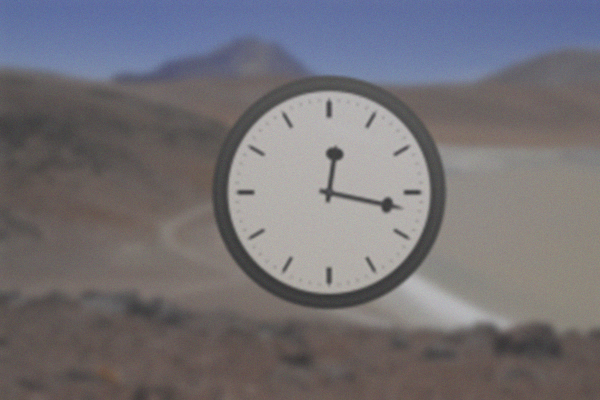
12:17
